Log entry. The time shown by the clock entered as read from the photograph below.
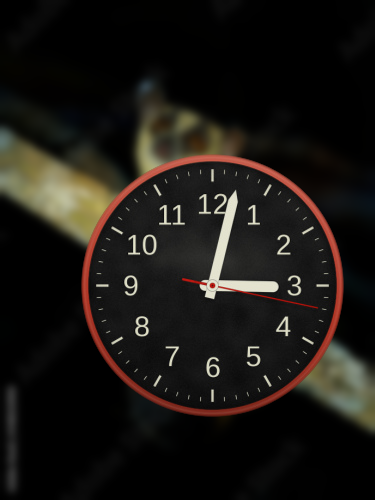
3:02:17
